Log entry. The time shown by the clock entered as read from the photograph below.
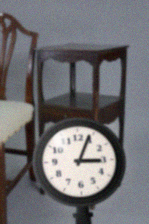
3:04
